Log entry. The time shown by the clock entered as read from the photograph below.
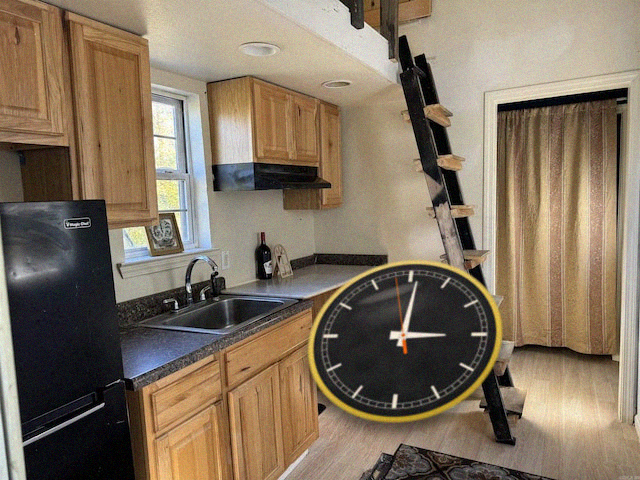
3:00:58
